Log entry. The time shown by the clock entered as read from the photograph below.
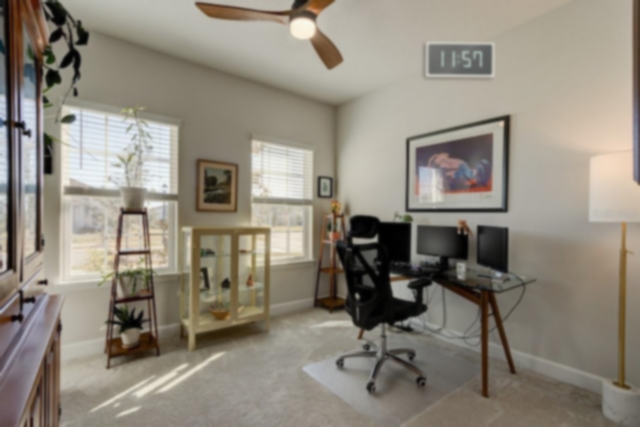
11:57
